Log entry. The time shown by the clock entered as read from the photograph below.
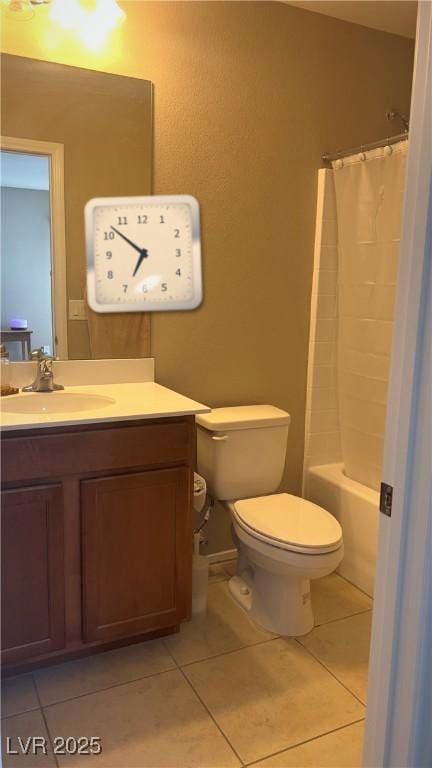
6:52
